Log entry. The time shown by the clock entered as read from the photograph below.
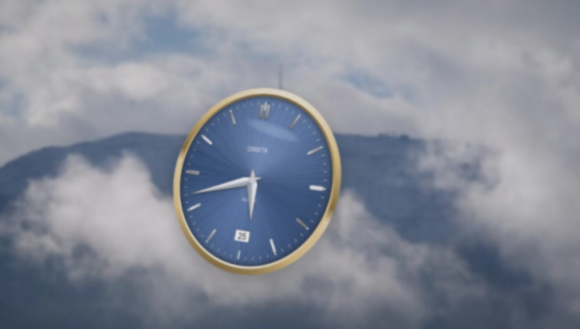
5:42
